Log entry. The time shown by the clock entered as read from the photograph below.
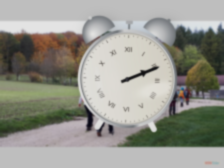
2:11
